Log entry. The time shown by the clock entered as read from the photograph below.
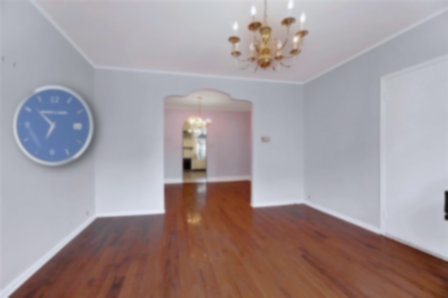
6:52
